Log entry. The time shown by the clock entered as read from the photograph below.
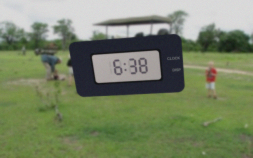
6:38
